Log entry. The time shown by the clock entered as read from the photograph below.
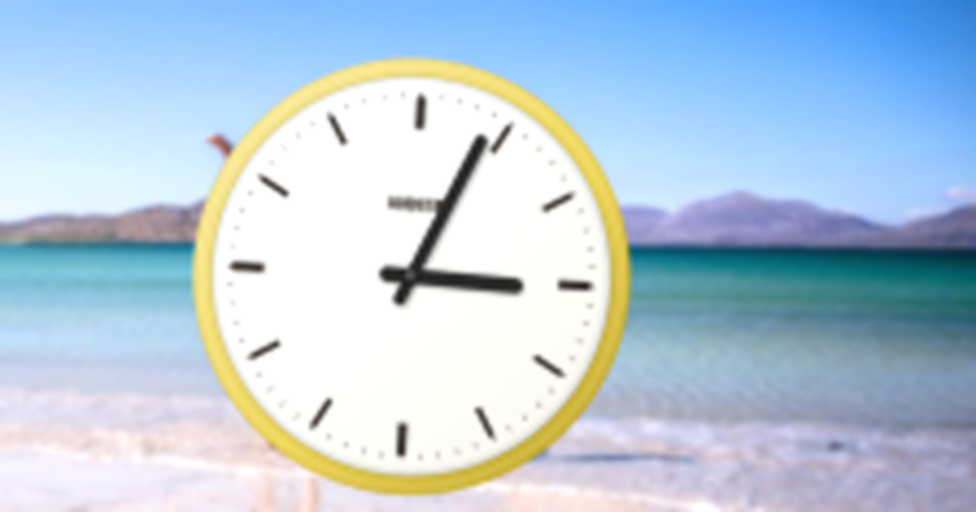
3:04
